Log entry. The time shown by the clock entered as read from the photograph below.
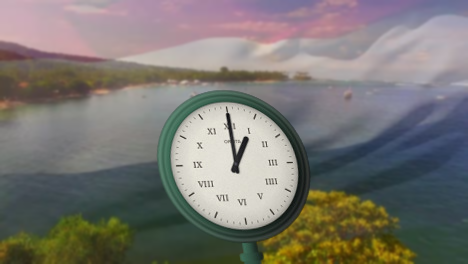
1:00
